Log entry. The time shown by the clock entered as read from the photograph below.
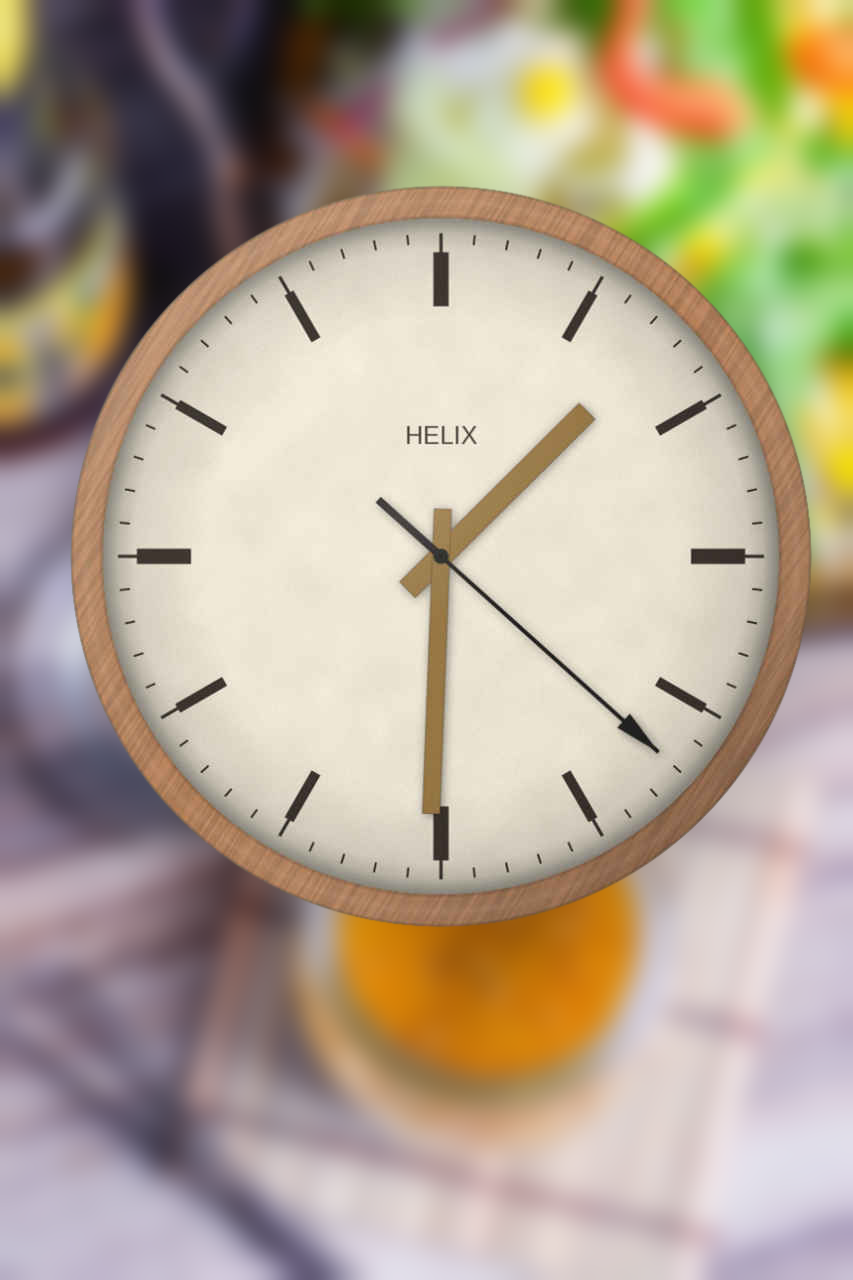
1:30:22
